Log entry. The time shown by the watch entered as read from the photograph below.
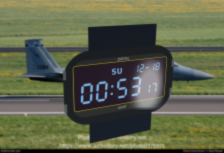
0:53:17
